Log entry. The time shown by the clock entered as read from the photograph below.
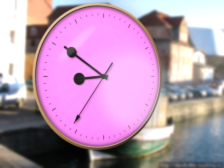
8:50:36
